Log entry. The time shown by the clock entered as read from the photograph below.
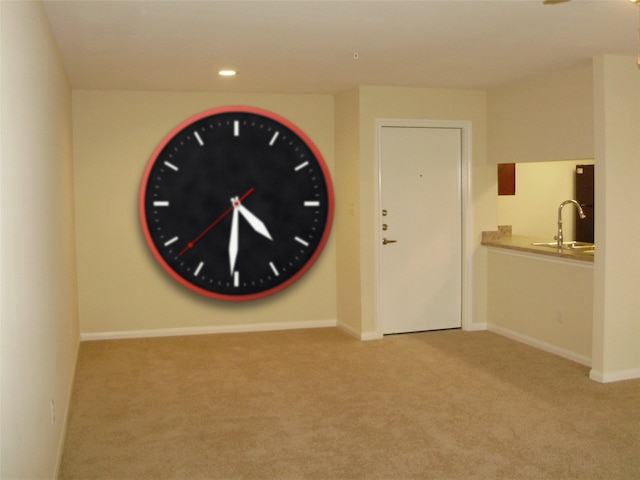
4:30:38
